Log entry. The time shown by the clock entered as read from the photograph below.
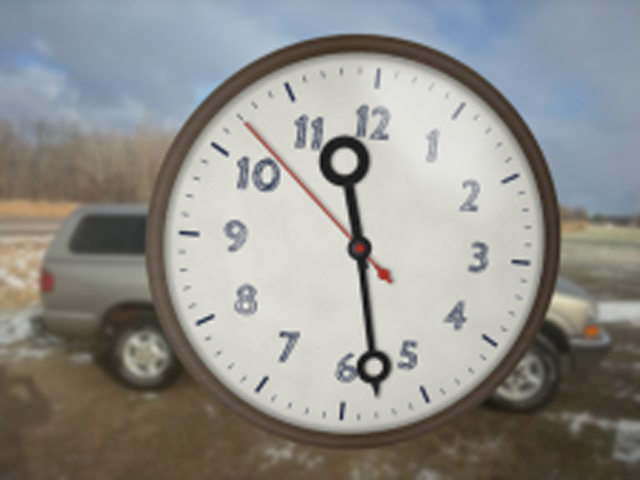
11:27:52
